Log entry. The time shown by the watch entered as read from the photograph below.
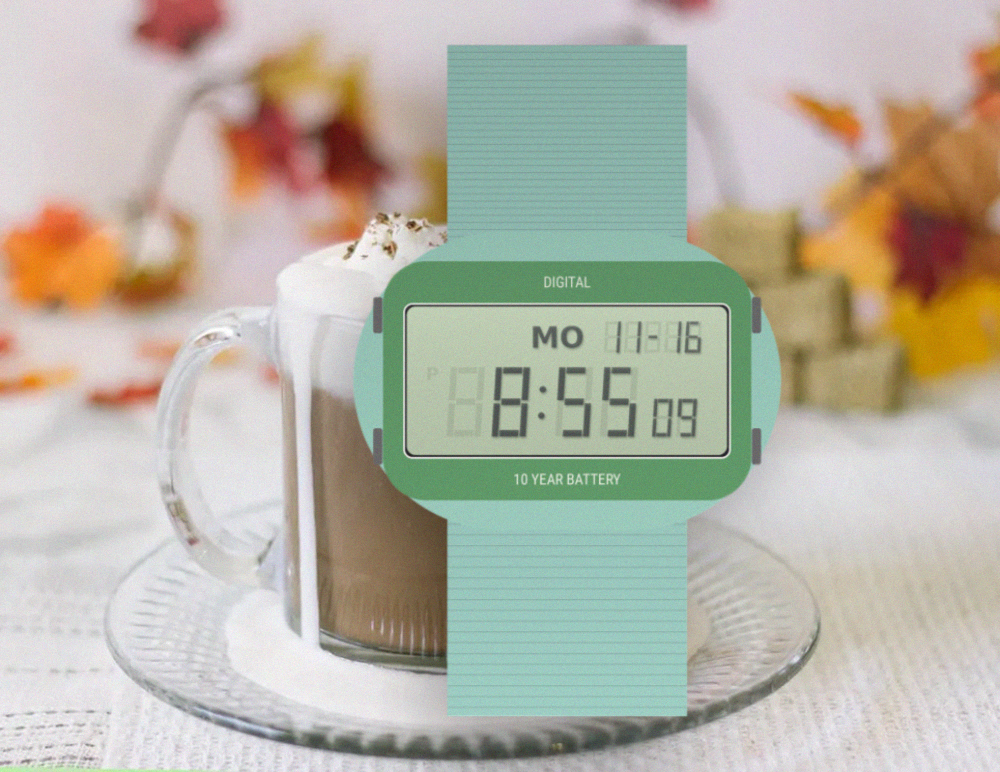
8:55:09
